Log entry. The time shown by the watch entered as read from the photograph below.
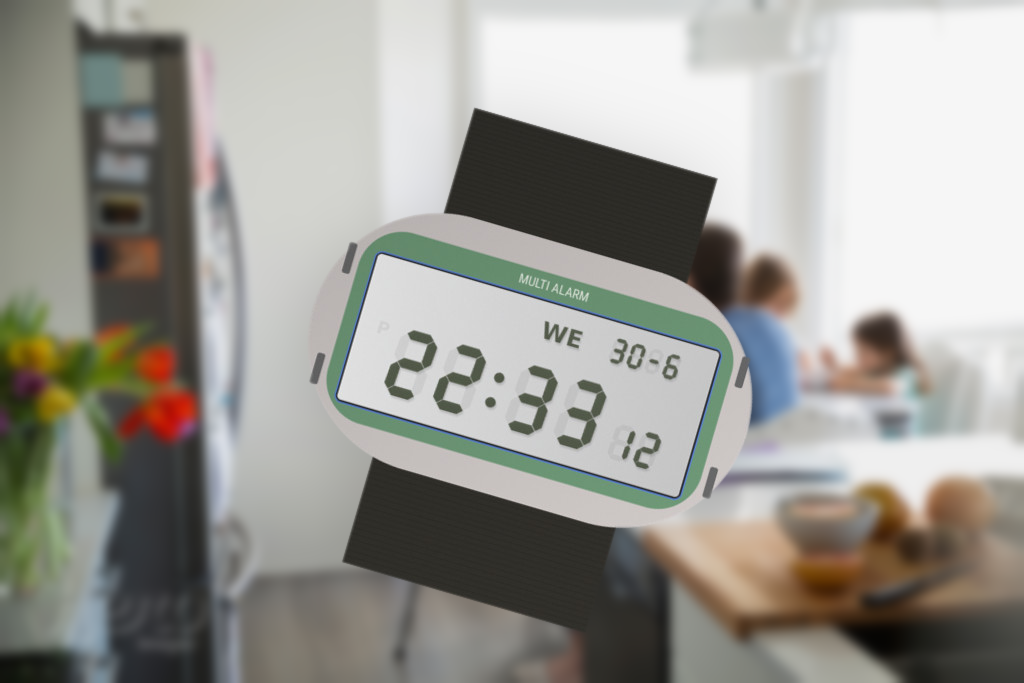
22:33:12
